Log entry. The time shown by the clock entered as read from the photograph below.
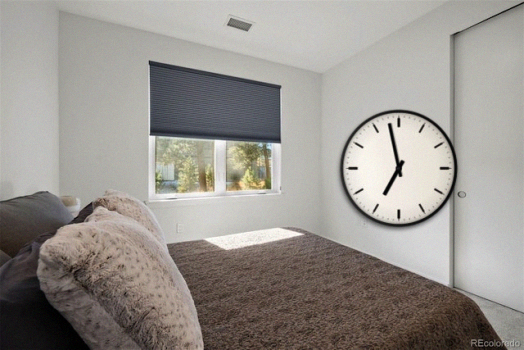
6:58
